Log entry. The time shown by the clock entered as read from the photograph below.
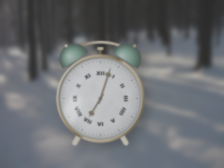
7:03
